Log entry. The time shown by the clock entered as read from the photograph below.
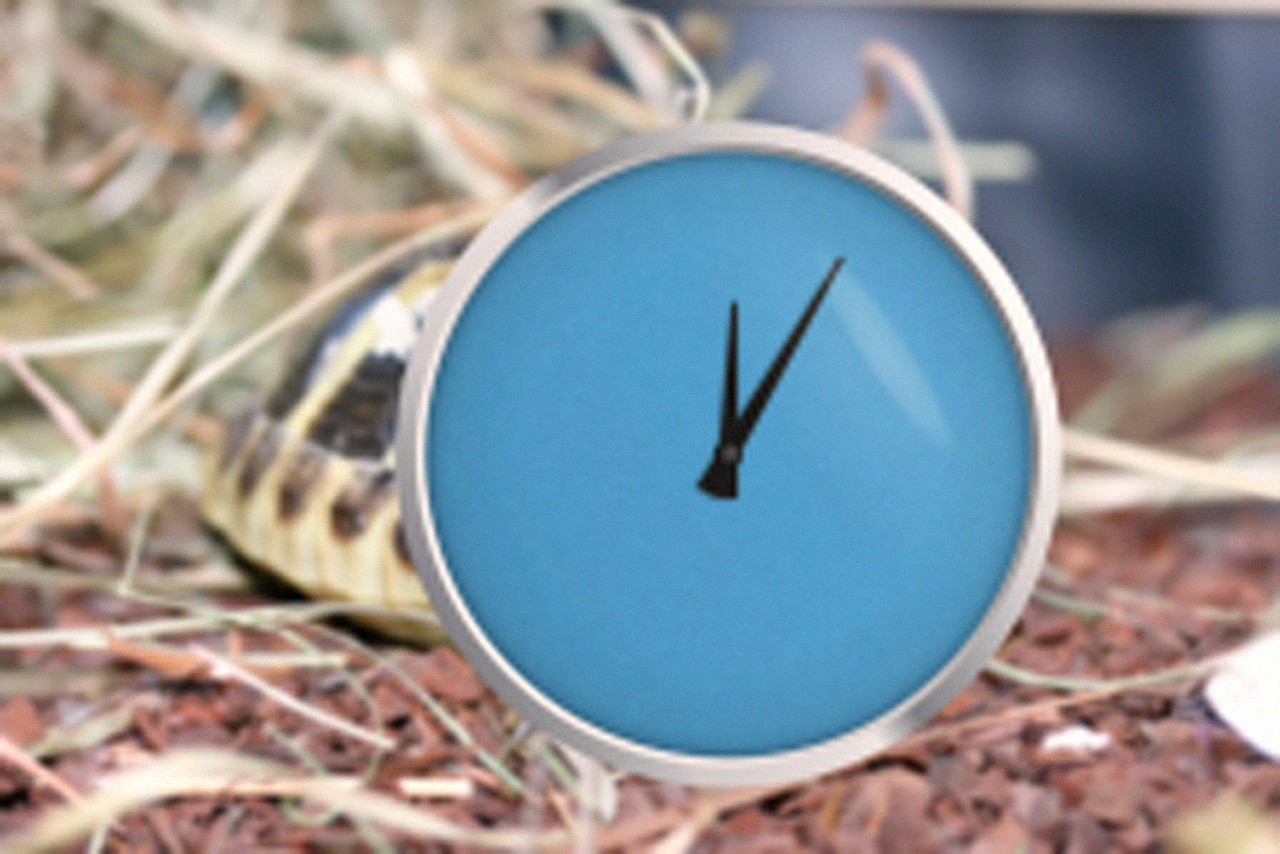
12:05
